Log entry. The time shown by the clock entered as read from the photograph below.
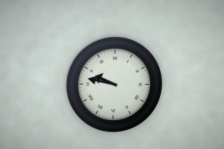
9:47
